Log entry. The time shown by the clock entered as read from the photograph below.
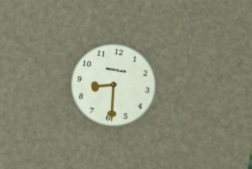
8:29
